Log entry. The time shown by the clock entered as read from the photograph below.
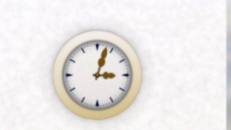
3:03
